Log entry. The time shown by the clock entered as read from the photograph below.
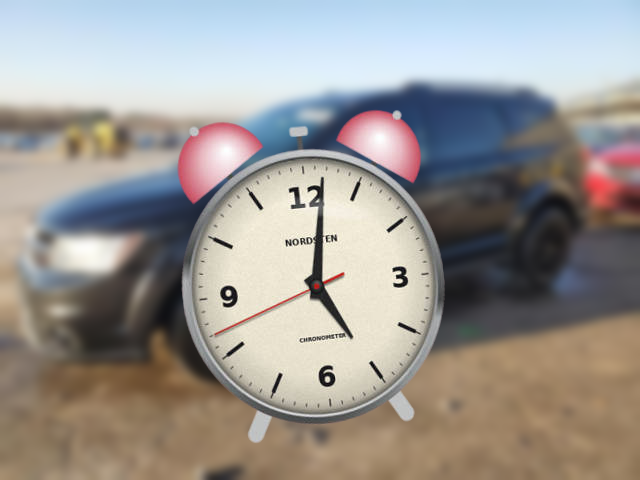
5:01:42
